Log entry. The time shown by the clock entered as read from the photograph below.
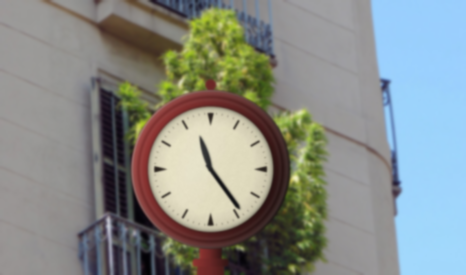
11:24
